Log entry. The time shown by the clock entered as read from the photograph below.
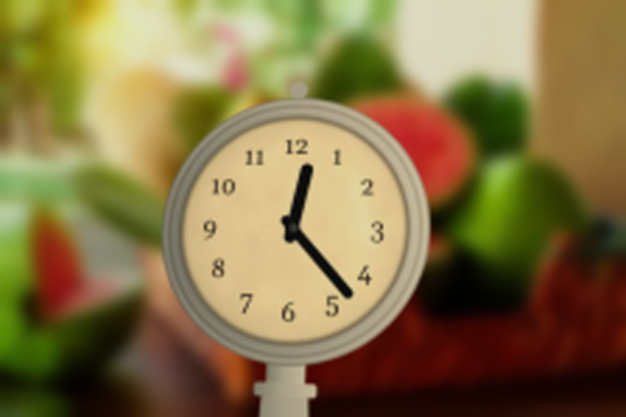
12:23
